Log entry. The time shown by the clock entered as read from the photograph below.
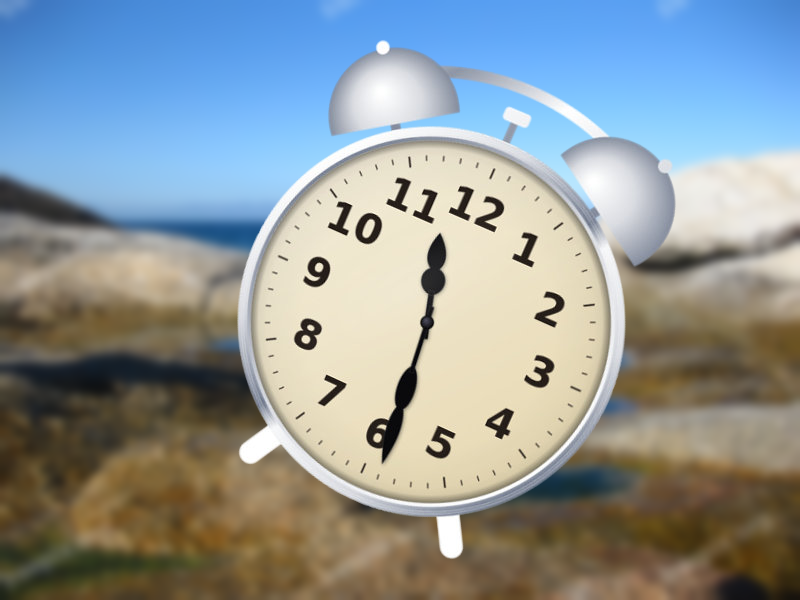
11:29
